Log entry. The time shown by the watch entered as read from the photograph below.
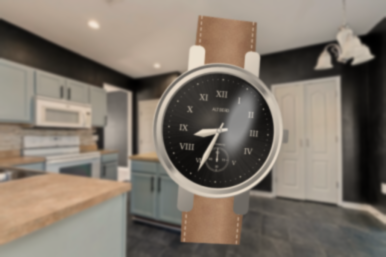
8:34
